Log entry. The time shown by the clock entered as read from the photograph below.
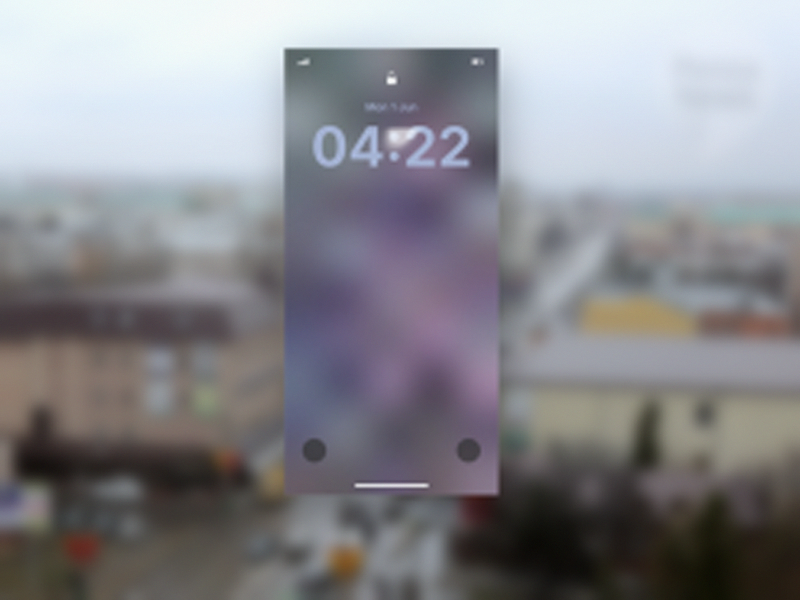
4:22
